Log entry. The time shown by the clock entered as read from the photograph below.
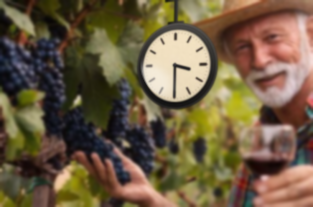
3:30
